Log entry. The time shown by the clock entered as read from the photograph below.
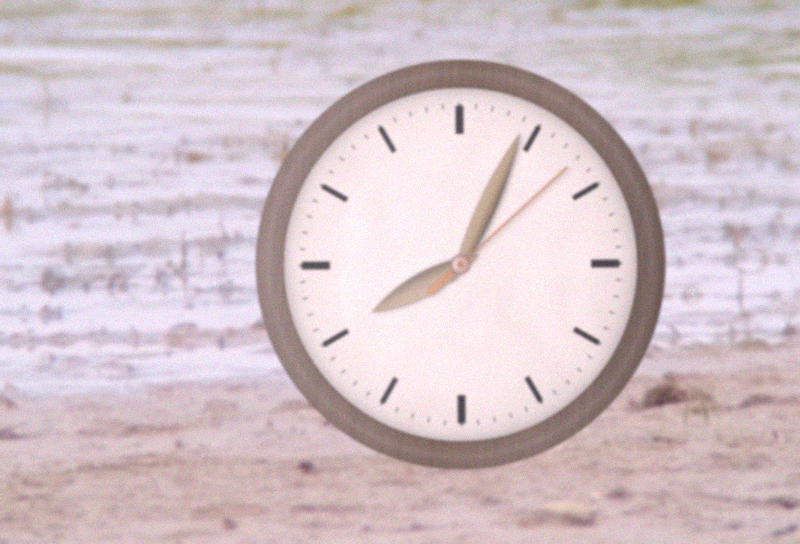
8:04:08
